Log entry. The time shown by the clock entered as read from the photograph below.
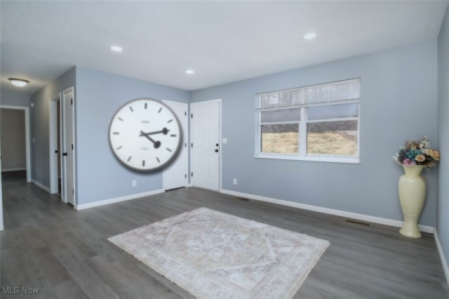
4:13
